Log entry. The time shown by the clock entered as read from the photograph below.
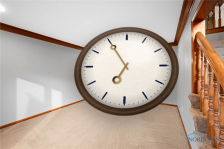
6:55
